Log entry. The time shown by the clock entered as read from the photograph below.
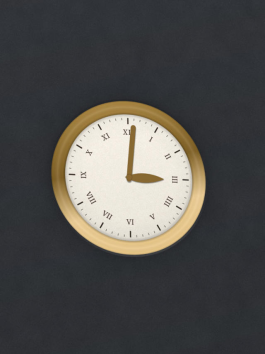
3:01
